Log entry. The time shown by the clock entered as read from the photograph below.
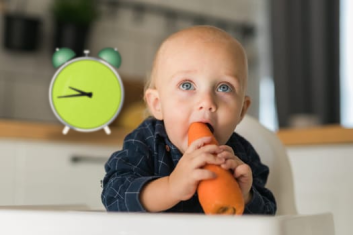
9:44
